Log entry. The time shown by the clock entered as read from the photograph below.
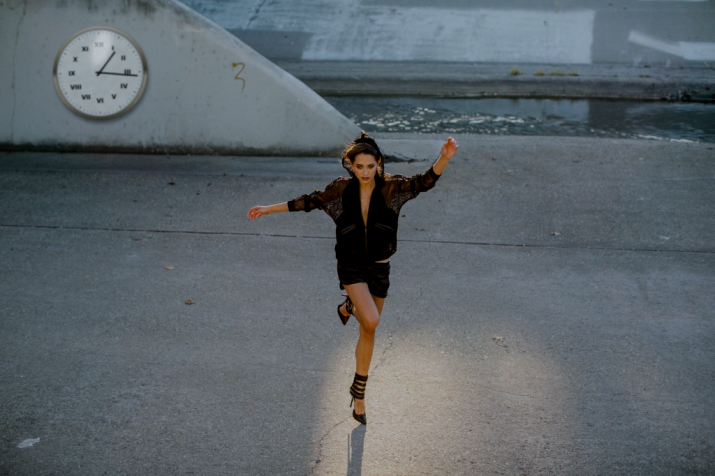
1:16
